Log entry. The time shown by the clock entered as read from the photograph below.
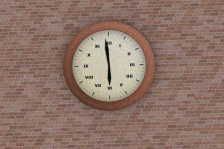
5:59
